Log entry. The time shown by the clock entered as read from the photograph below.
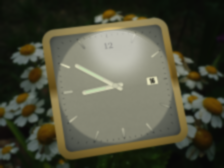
8:51
